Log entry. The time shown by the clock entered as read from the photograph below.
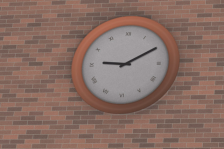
9:10
